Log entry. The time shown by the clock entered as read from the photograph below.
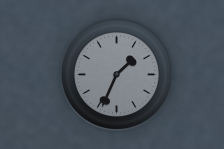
1:34
